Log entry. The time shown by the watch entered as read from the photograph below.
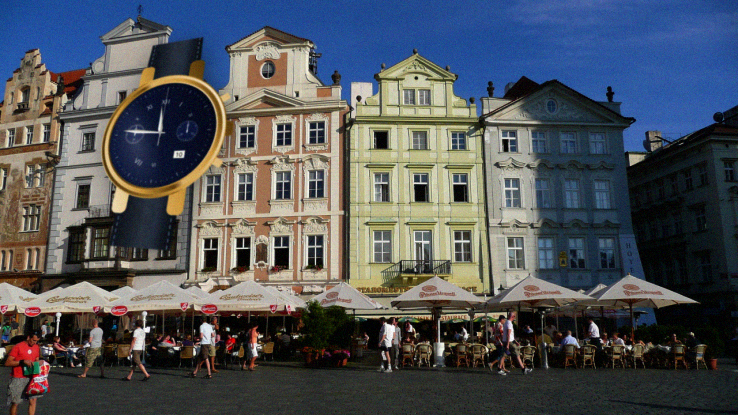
11:46
